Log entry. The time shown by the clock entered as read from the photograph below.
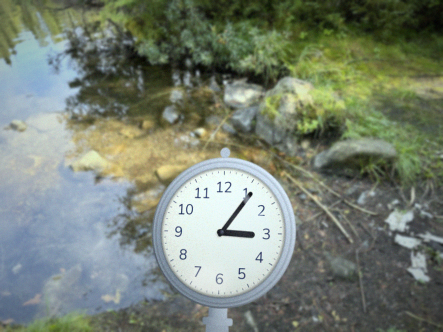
3:06
